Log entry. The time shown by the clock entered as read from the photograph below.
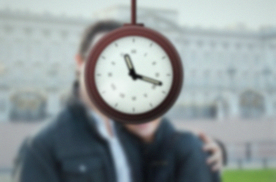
11:18
